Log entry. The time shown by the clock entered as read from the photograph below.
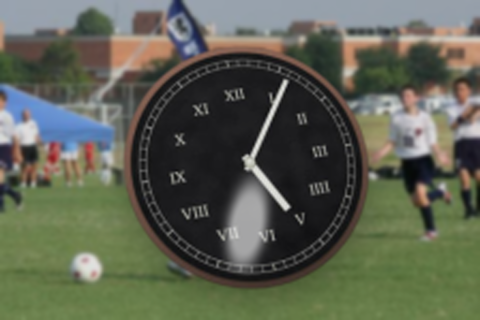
5:06
